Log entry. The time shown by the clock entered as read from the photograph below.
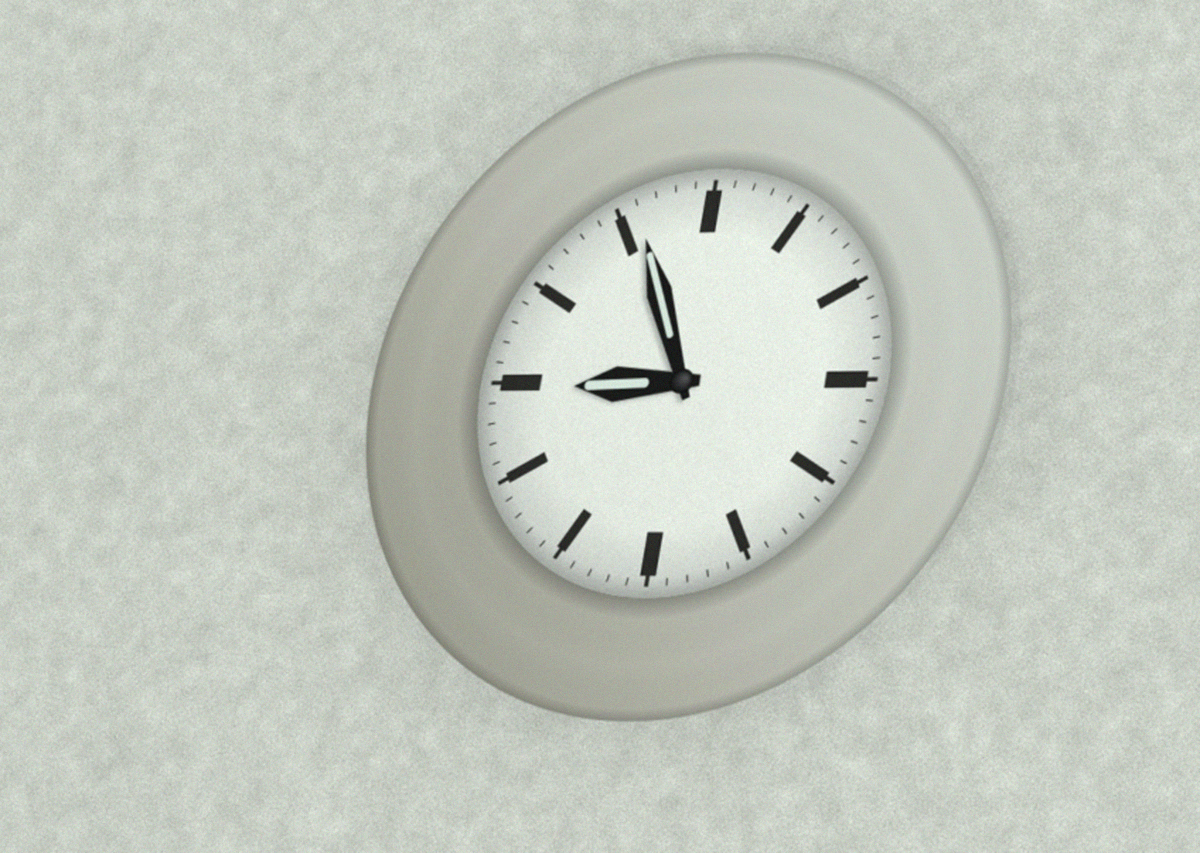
8:56
